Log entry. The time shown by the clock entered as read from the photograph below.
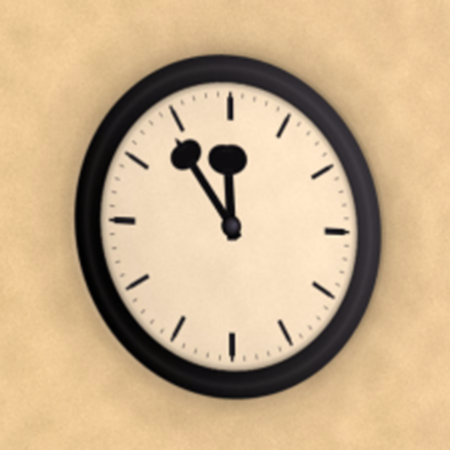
11:54
